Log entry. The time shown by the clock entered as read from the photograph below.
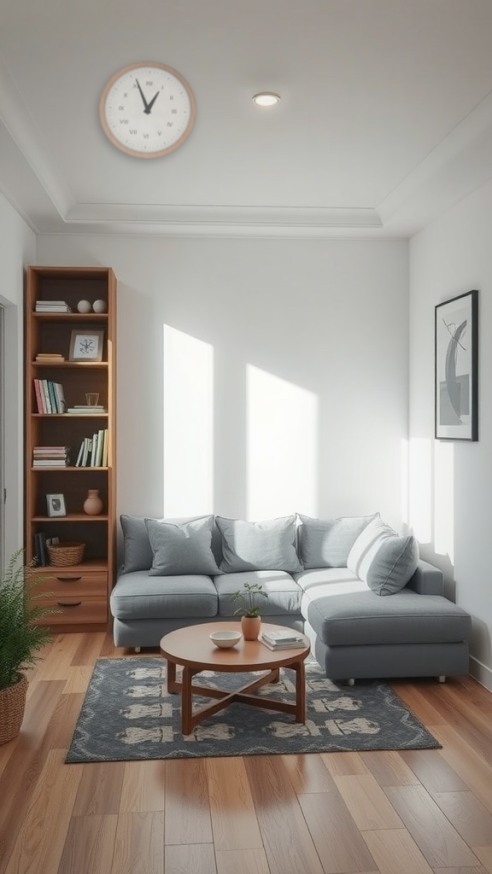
12:56
